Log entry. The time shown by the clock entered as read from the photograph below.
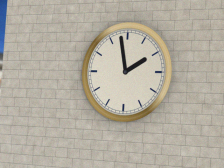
1:58
